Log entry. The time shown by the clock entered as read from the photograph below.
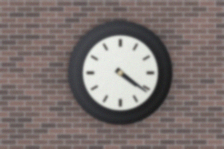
4:21
